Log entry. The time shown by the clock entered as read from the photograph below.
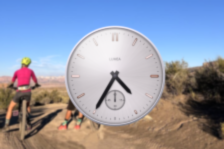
4:35
